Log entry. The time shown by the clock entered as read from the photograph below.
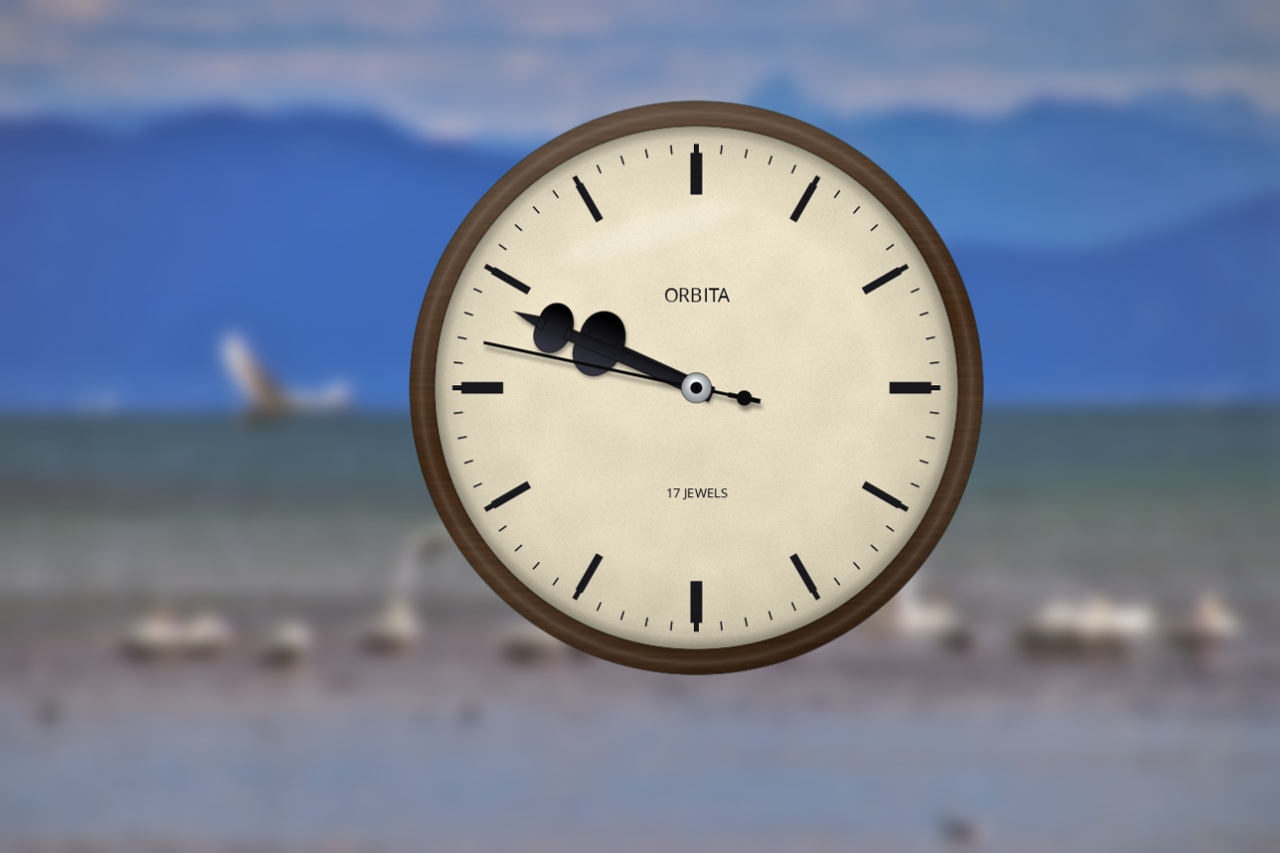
9:48:47
